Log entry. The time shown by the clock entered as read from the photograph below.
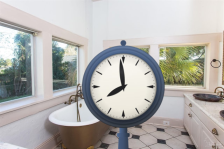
7:59
